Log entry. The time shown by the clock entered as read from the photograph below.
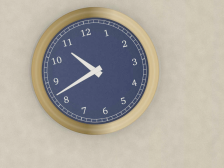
10:42
